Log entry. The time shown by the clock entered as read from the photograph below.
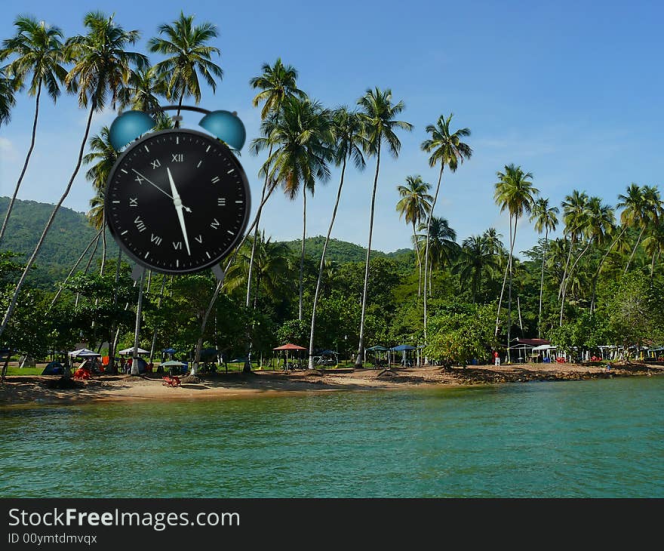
11:27:51
